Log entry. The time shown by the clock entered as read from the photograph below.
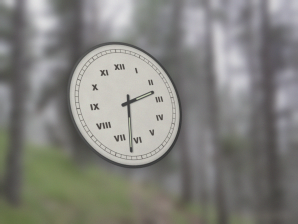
2:32
